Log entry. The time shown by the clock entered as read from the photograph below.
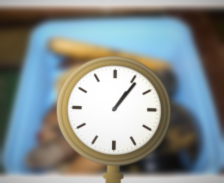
1:06
